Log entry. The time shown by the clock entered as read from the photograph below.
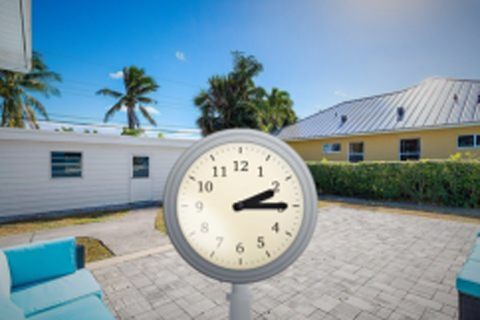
2:15
